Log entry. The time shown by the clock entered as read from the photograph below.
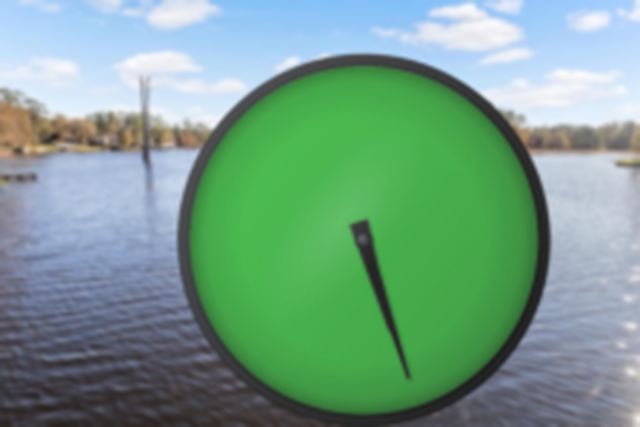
5:27
